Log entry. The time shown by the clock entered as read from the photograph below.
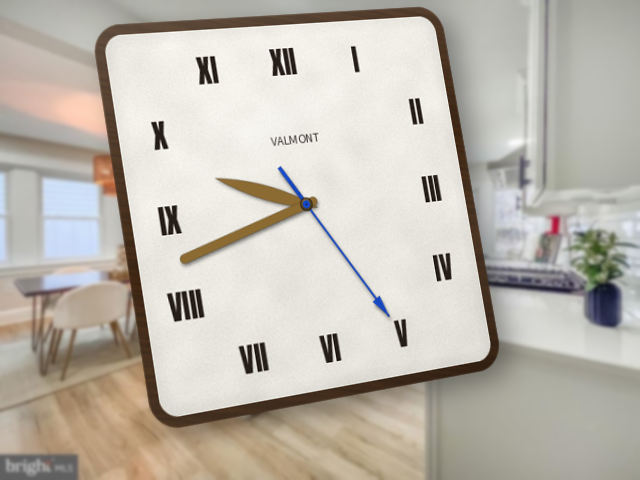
9:42:25
